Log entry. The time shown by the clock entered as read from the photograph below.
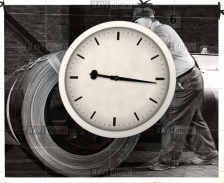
9:16
